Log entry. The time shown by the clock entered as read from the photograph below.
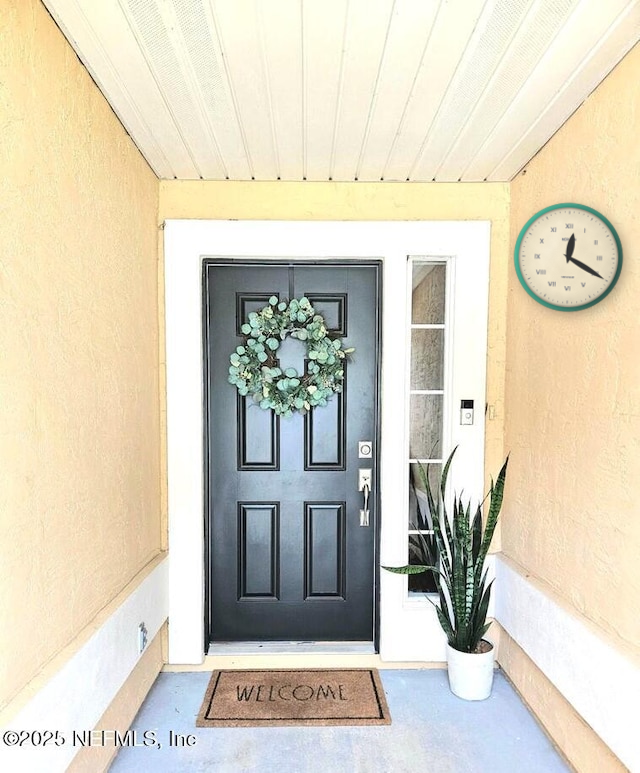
12:20
